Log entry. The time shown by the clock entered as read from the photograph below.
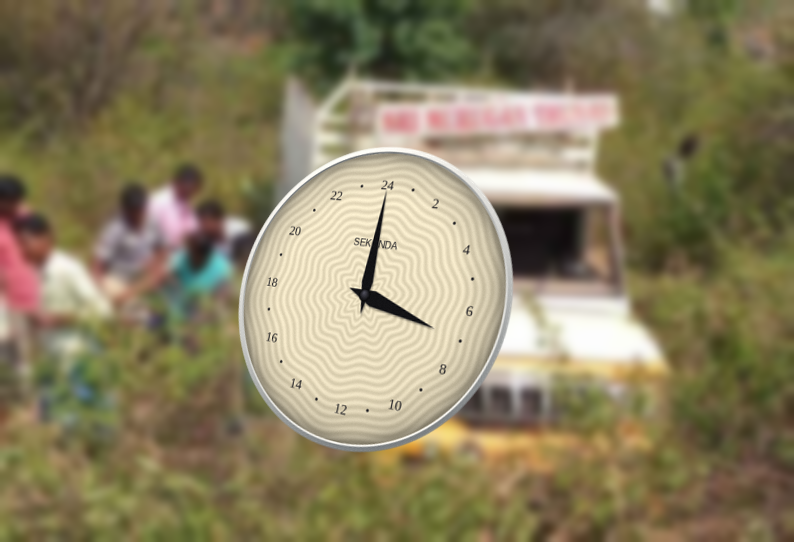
7:00
